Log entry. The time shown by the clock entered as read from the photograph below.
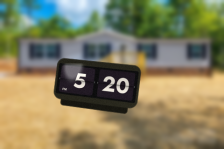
5:20
